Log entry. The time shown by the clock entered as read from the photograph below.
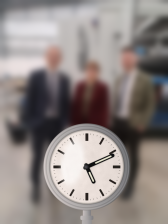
5:11
